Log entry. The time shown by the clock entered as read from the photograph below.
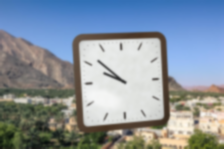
9:52
